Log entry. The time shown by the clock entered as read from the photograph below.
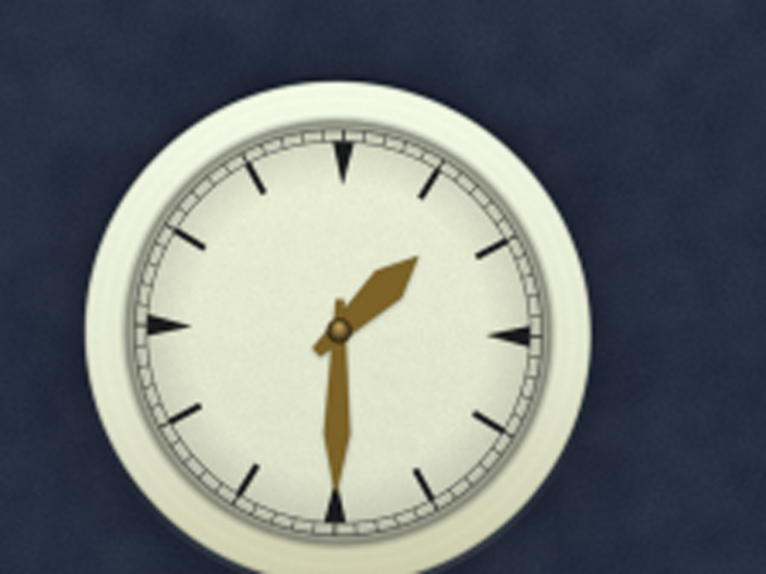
1:30
